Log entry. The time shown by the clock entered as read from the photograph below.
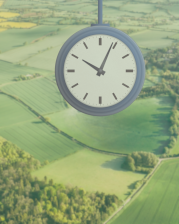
10:04
